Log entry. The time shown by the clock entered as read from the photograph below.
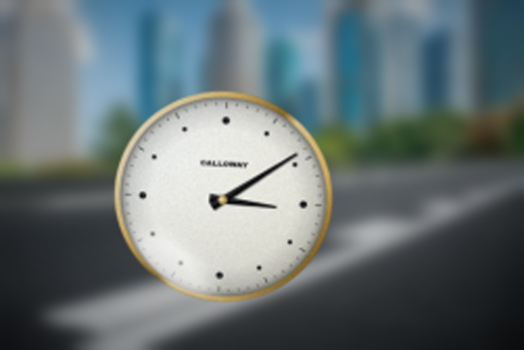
3:09
